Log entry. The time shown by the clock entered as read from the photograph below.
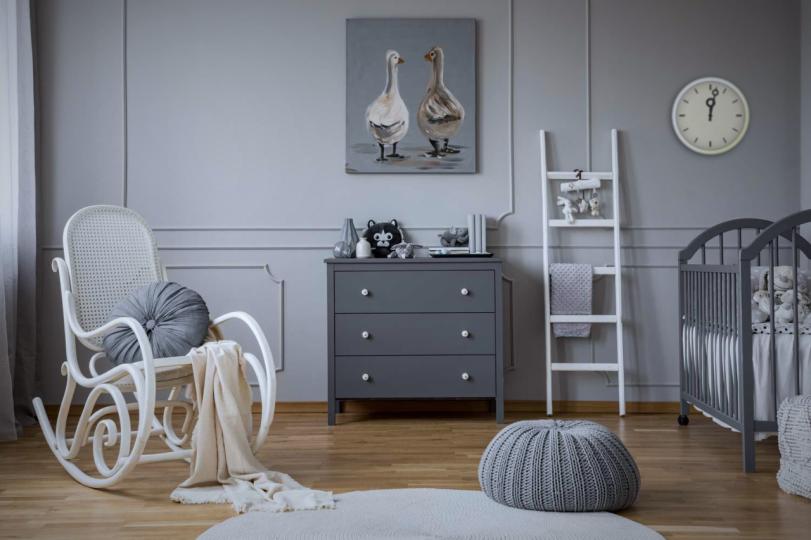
12:02
